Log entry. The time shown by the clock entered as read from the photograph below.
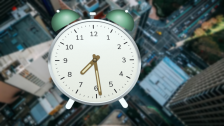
7:29
